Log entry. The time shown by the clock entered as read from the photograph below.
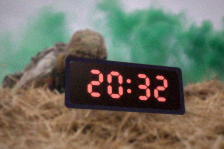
20:32
